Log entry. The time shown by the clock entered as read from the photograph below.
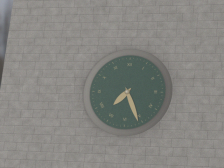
7:26
